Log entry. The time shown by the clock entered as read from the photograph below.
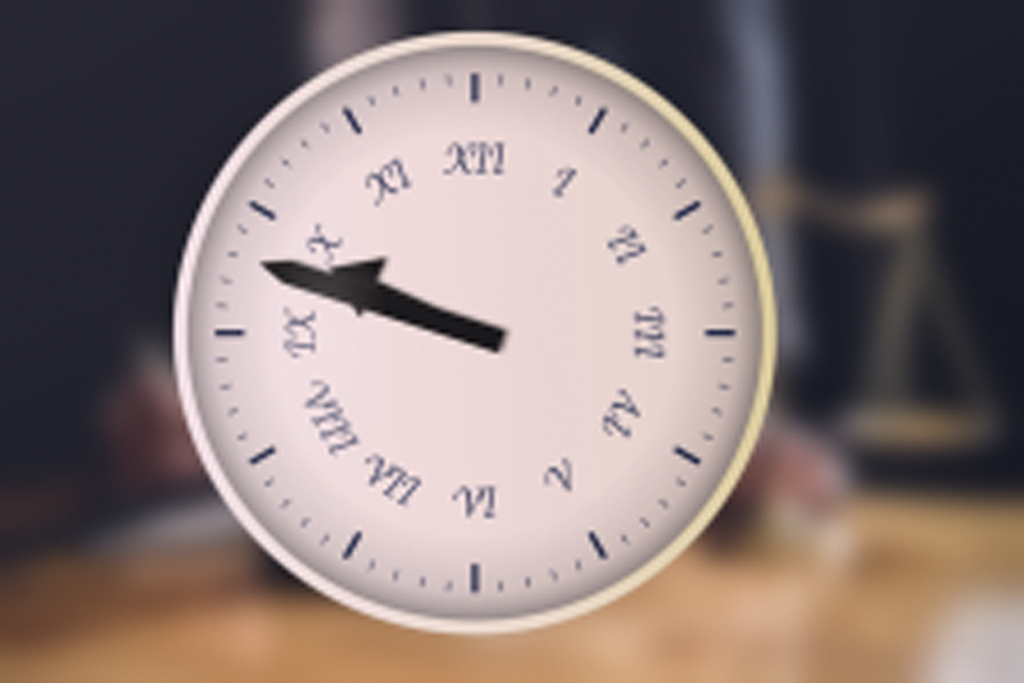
9:48
